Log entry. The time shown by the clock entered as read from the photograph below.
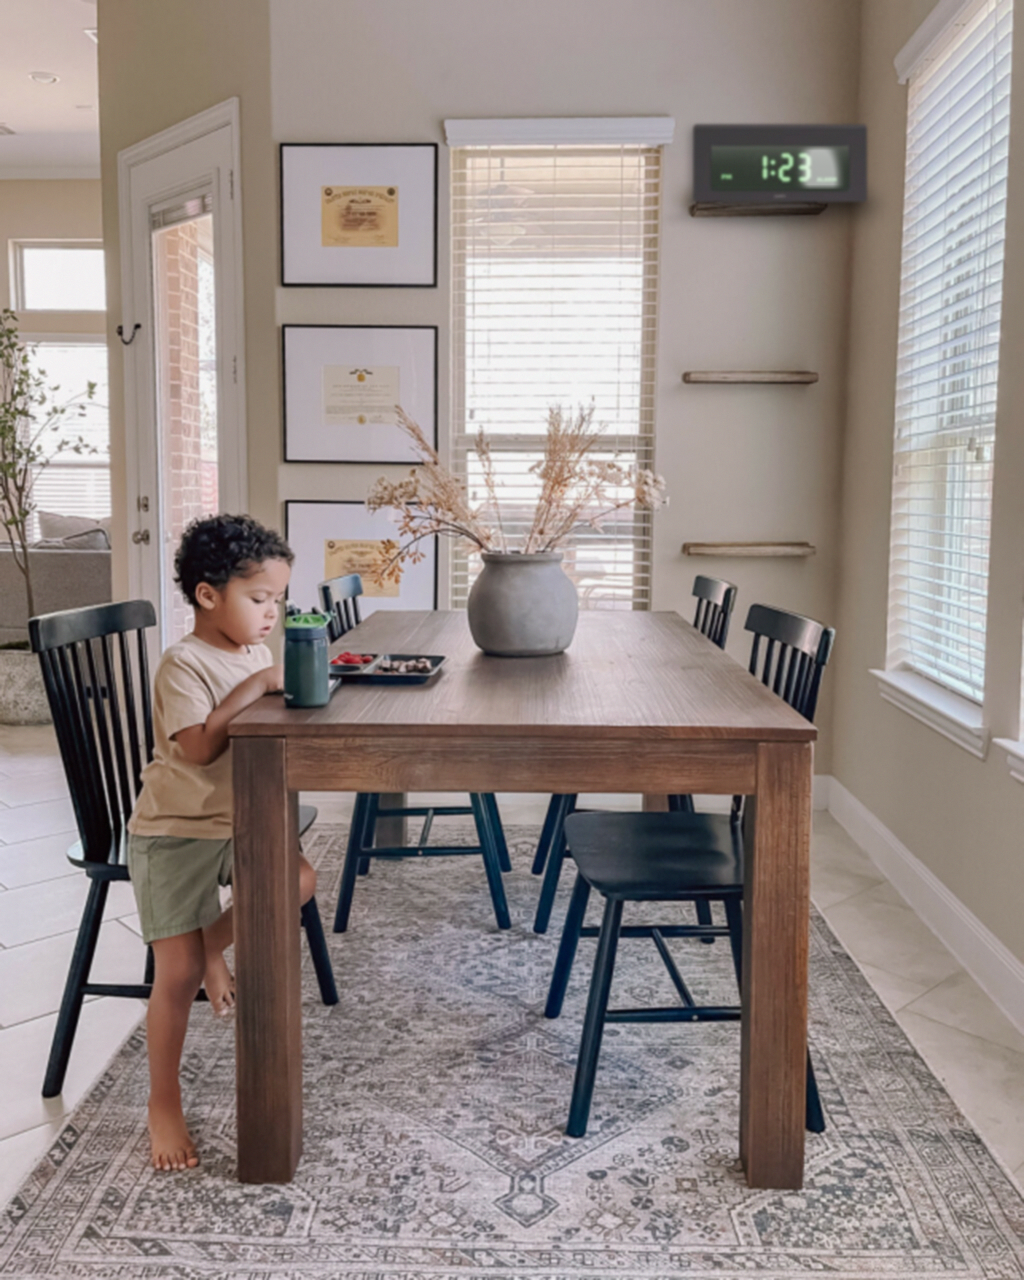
1:23
